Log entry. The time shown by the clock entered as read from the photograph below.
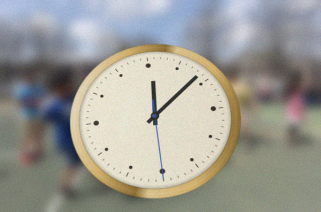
12:08:30
